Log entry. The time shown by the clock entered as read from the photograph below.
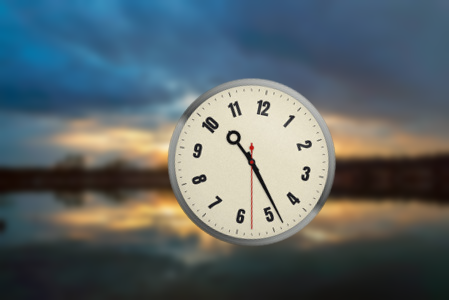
10:23:28
